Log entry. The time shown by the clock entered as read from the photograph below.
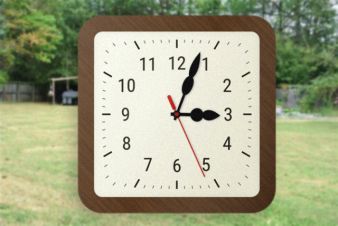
3:03:26
